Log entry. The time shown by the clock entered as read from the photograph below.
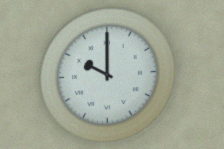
10:00
